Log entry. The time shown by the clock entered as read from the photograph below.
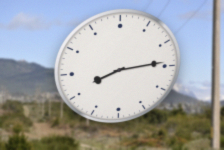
8:14
